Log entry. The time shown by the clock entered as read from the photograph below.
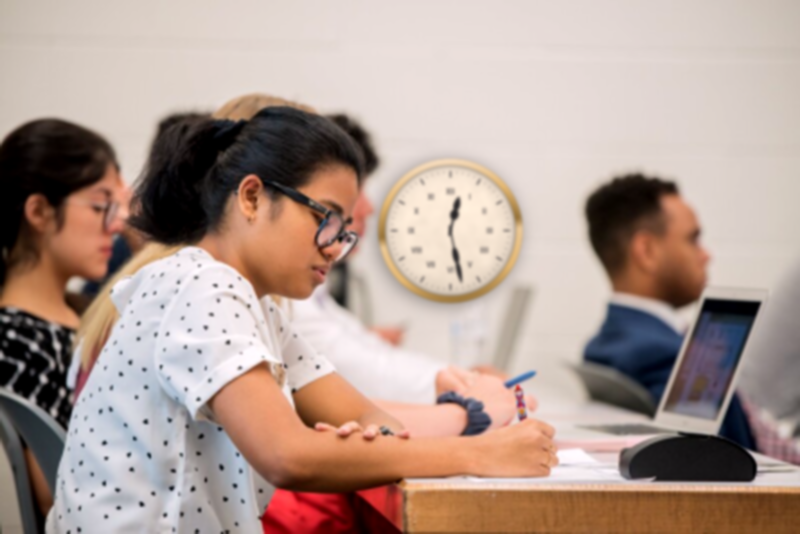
12:28
